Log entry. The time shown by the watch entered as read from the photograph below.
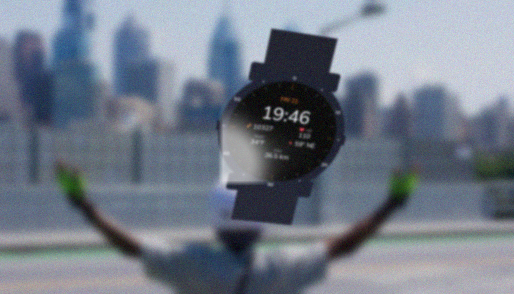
19:46
